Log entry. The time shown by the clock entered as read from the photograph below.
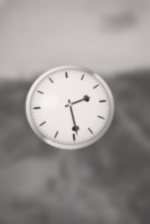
2:29
